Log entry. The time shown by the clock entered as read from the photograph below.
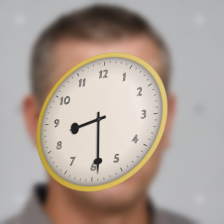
8:29
